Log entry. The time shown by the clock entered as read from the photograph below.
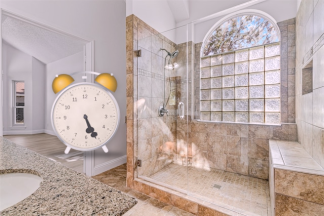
5:26
